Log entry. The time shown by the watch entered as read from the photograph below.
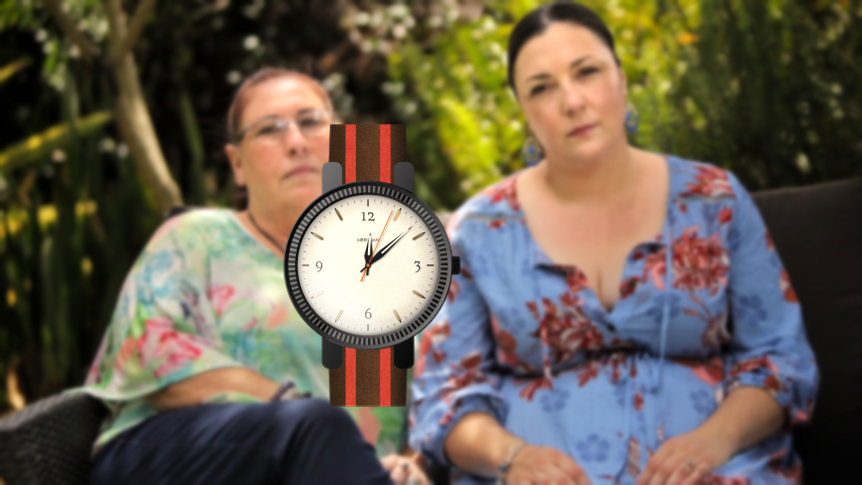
12:08:04
